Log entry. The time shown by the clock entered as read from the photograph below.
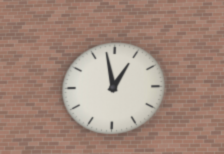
12:58
